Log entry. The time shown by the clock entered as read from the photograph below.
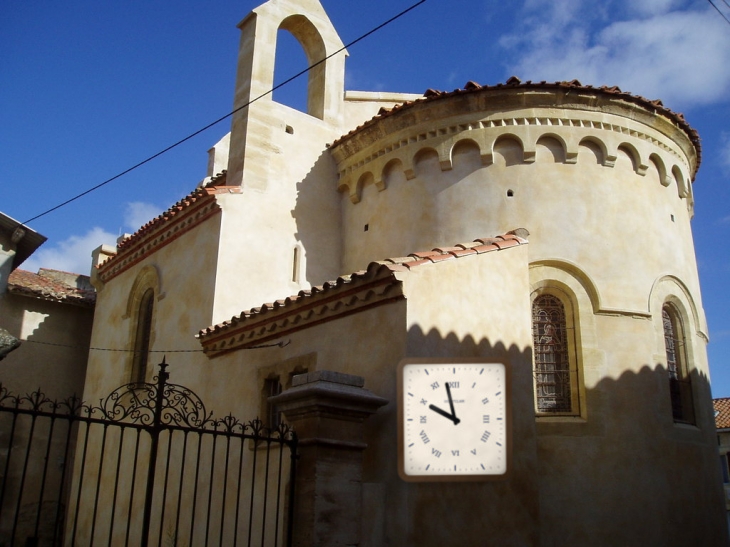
9:58
